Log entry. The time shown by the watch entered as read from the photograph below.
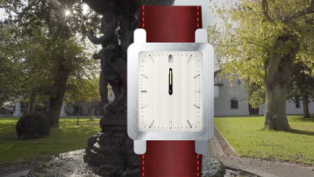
12:00
